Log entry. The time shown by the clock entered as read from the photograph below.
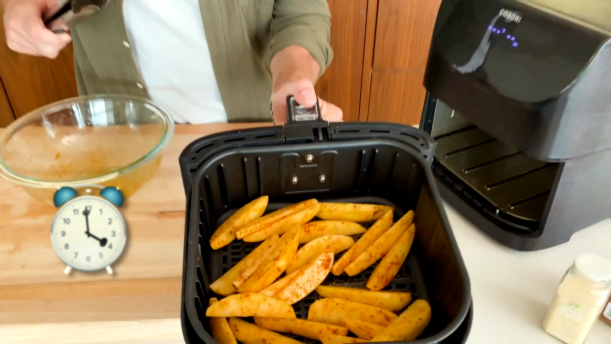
3:59
